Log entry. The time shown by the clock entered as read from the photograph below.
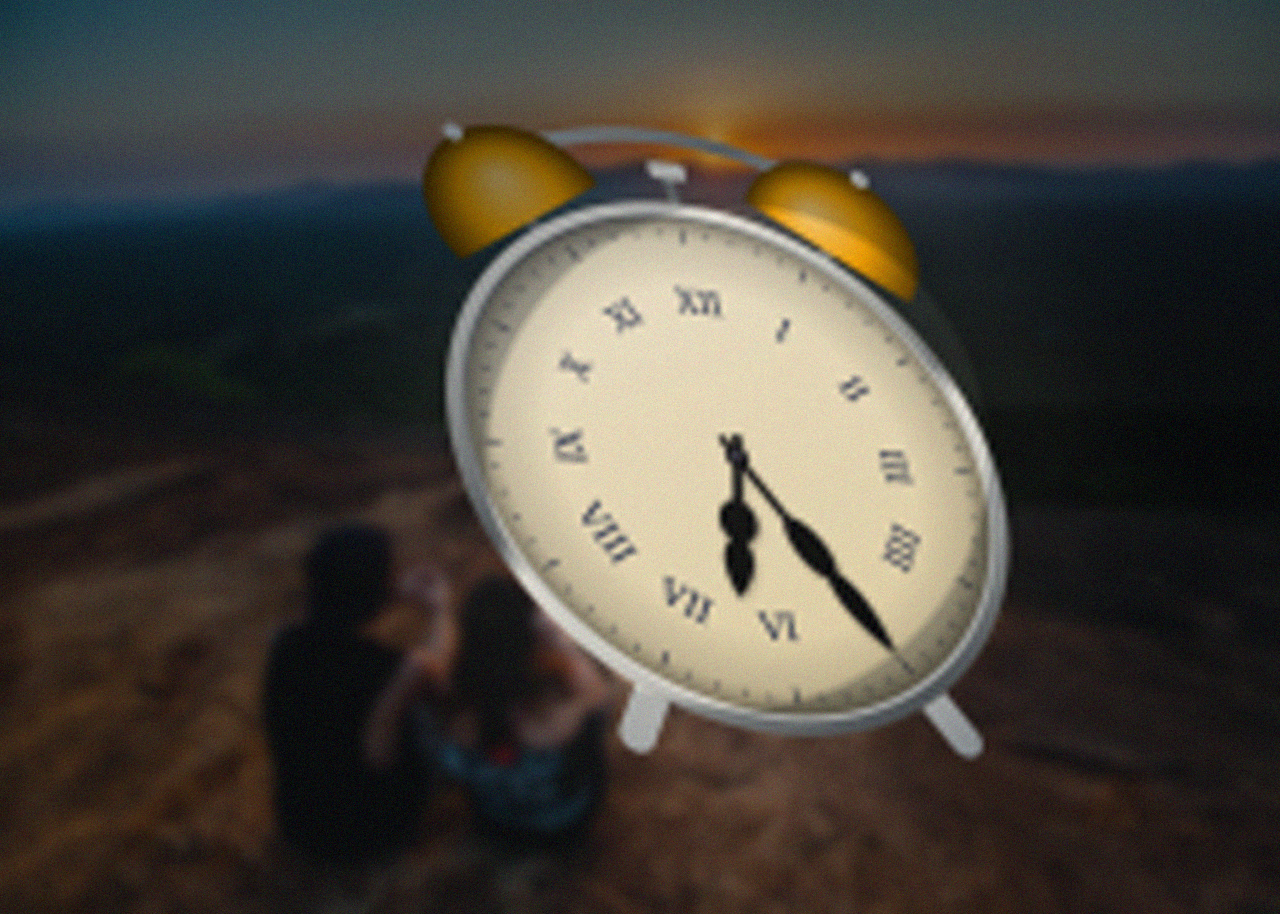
6:25
